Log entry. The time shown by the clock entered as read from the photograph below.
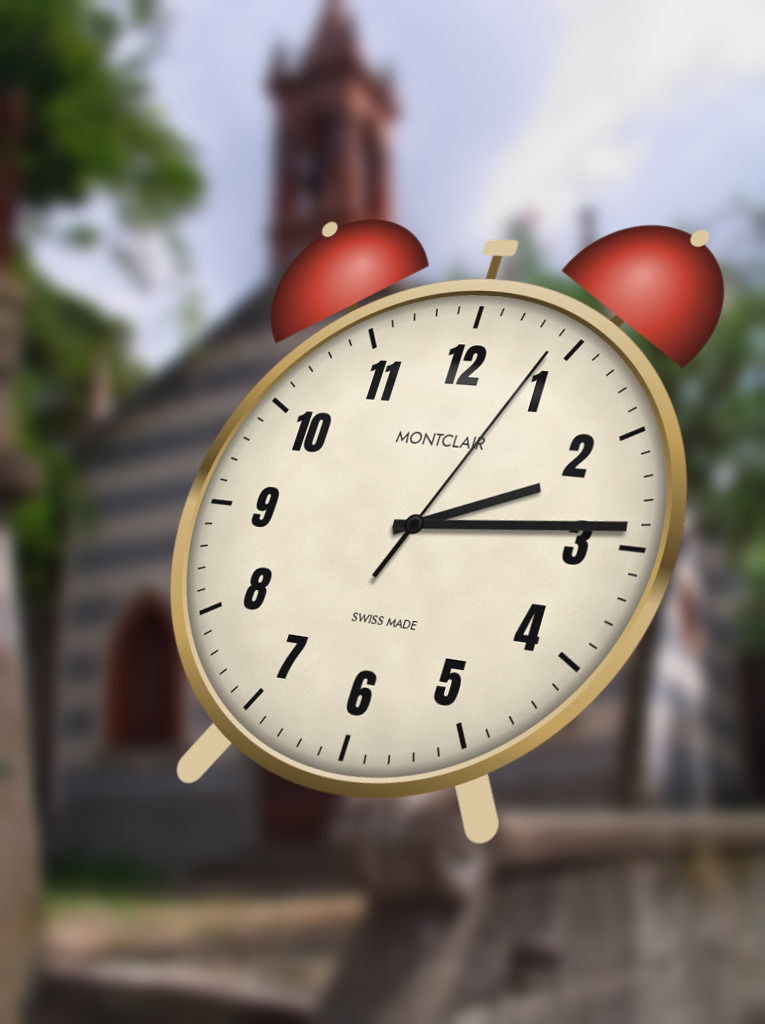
2:14:04
